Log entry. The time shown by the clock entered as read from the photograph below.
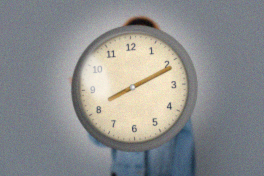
8:11
